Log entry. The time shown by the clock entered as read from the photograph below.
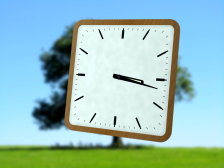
3:17
